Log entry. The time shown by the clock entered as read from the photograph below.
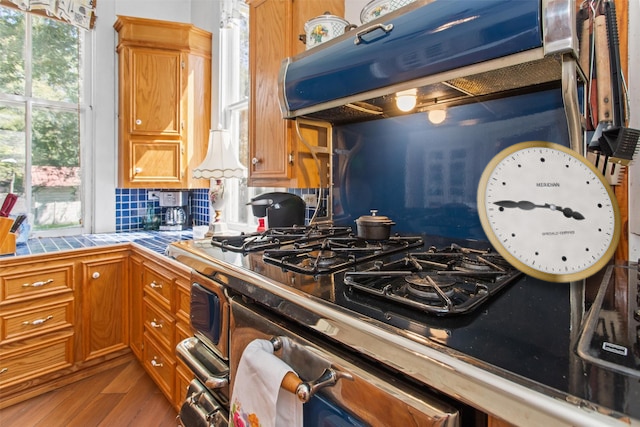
3:46
